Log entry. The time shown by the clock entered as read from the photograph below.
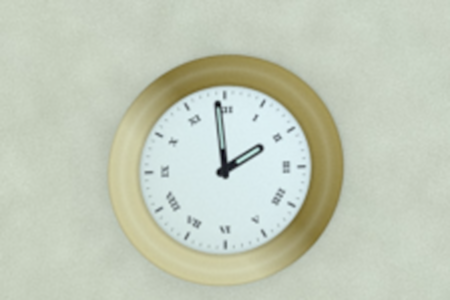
1:59
